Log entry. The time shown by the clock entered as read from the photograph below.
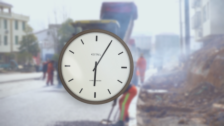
6:05
